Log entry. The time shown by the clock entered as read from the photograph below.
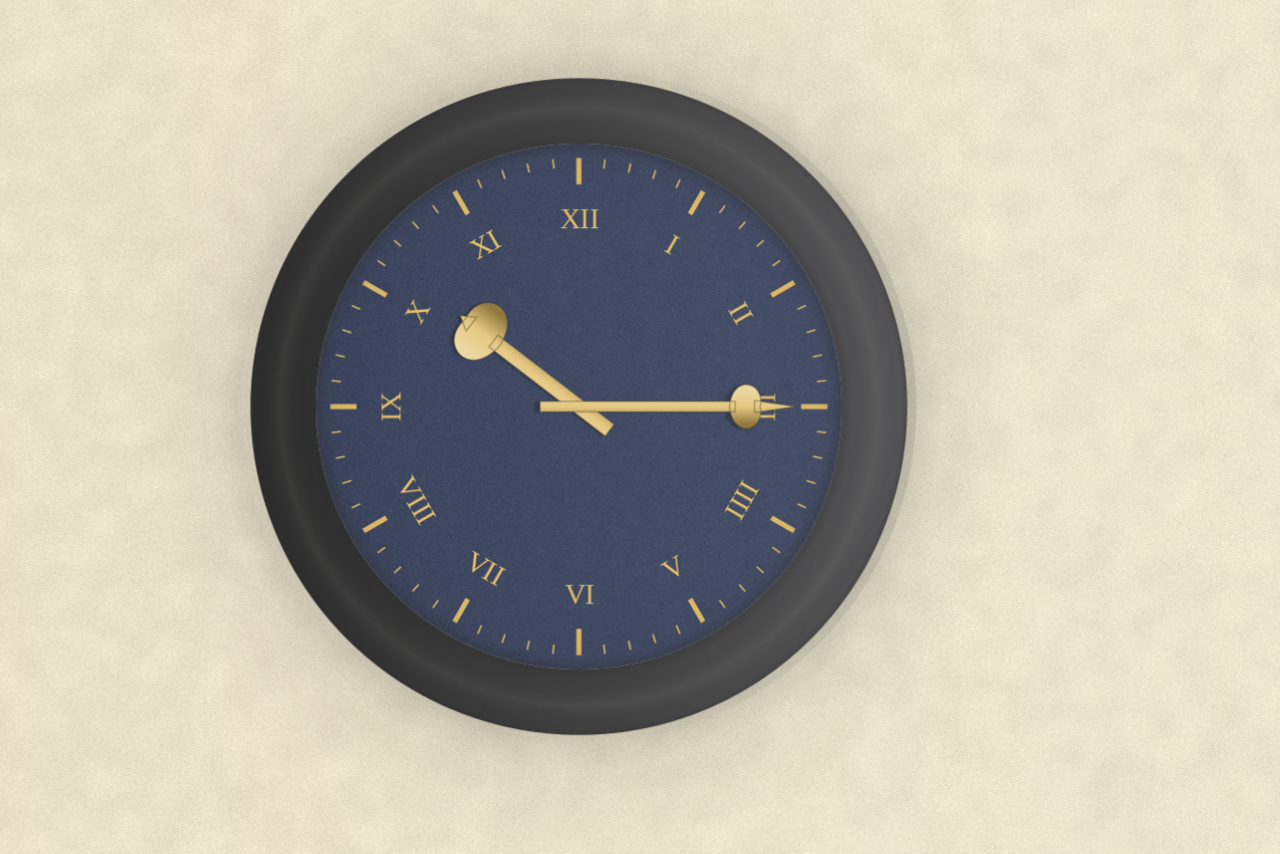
10:15
